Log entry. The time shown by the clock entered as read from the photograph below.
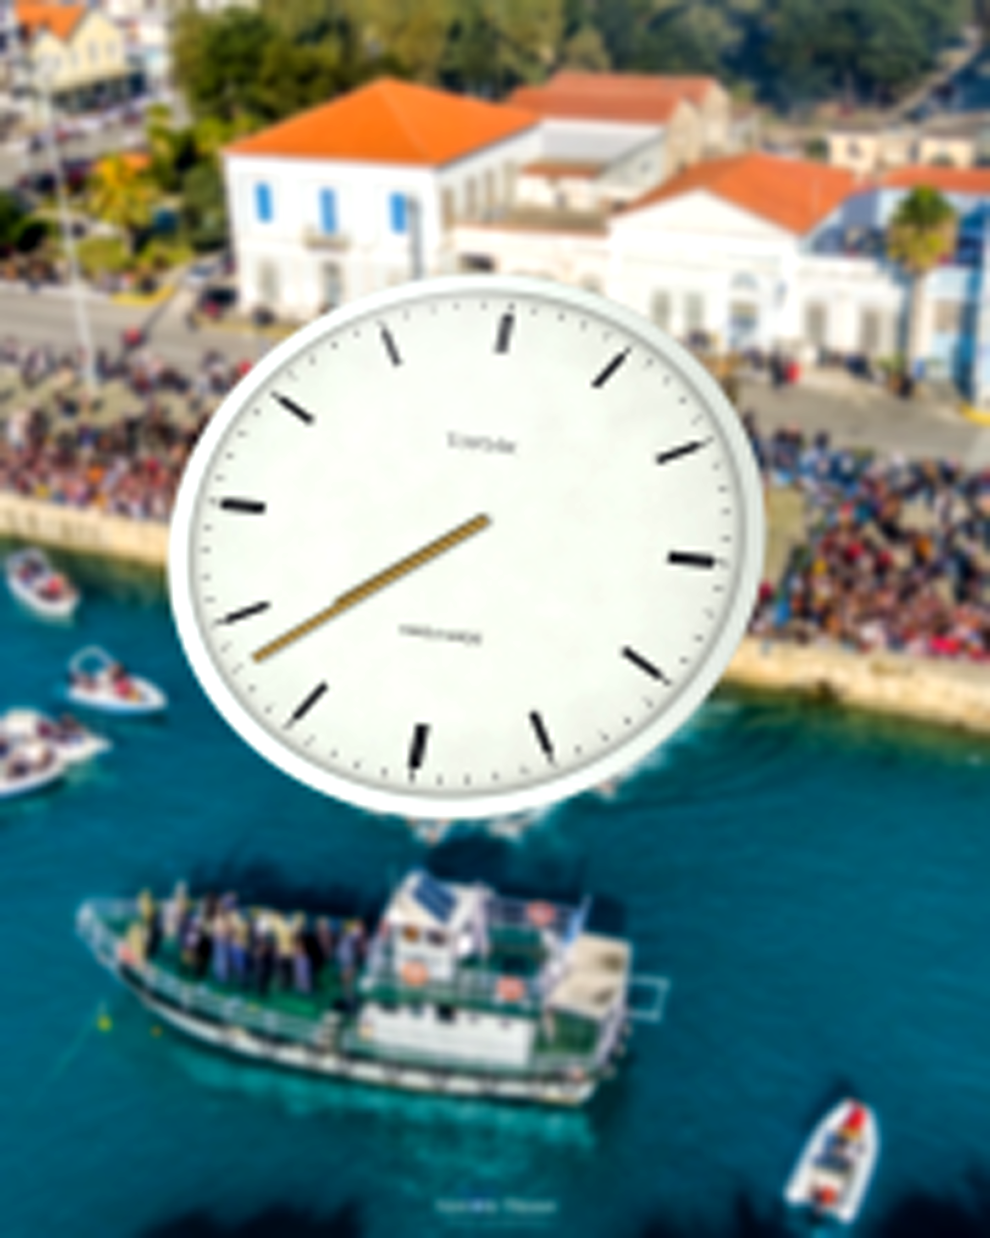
7:38
